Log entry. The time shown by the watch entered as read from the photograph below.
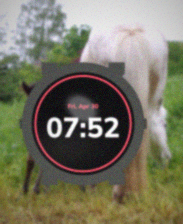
7:52
